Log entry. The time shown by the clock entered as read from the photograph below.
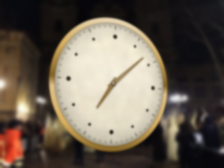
7:08
